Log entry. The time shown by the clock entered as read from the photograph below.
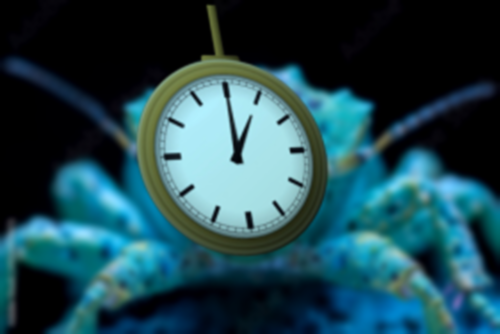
1:00
